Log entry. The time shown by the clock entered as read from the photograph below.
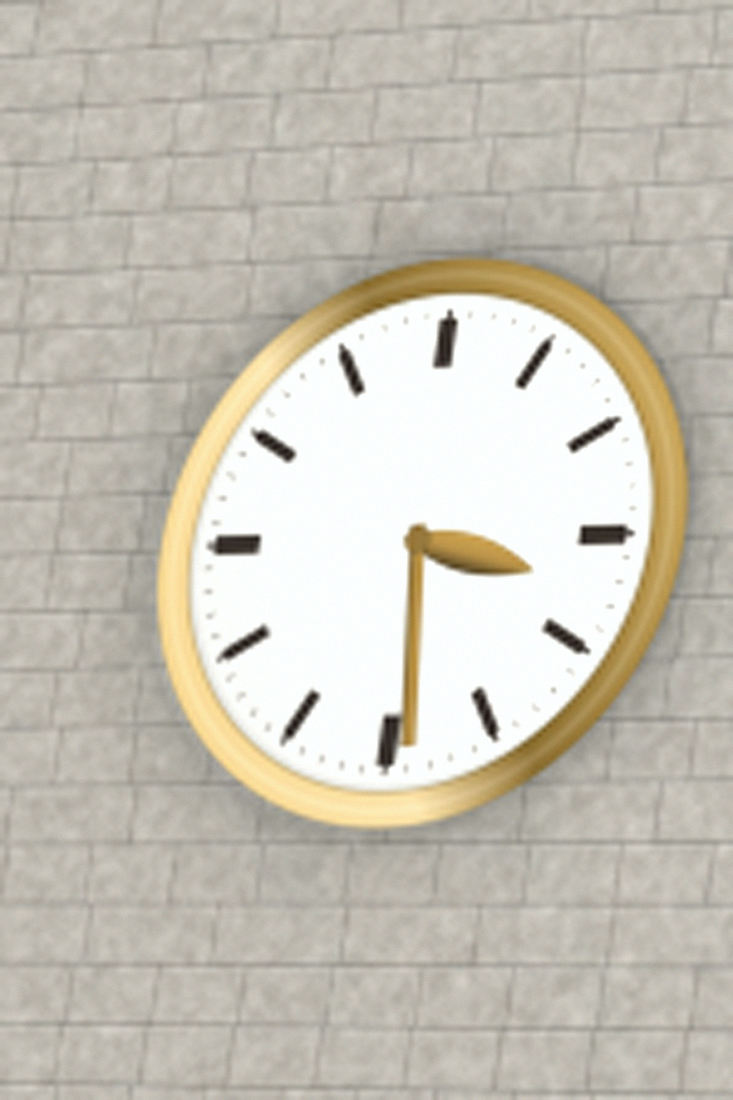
3:29
